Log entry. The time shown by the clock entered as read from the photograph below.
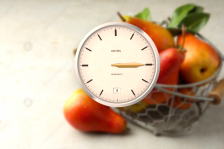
3:15
